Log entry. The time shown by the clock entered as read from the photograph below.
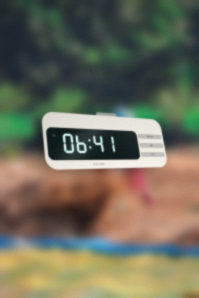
6:41
